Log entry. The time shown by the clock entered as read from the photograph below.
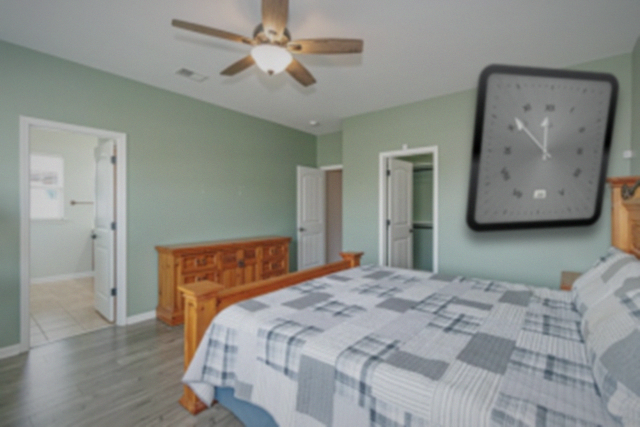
11:52
